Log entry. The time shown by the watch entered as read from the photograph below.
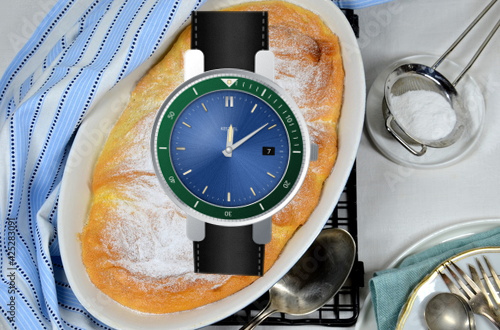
12:09
